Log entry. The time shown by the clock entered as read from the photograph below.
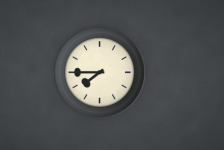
7:45
